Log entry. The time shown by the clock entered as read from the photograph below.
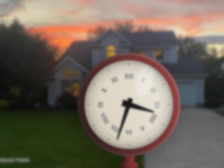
3:33
